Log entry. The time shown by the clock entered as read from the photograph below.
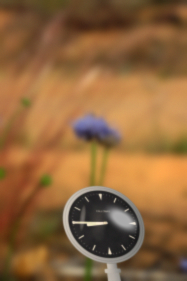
8:45
